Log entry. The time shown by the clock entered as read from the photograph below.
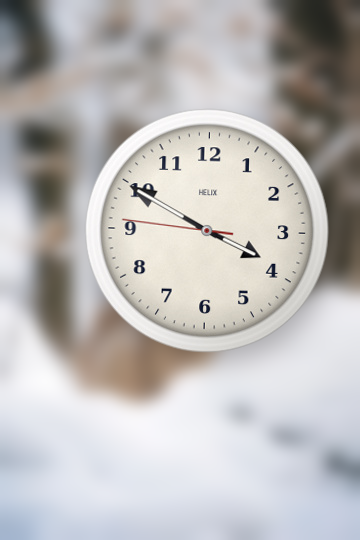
3:49:46
